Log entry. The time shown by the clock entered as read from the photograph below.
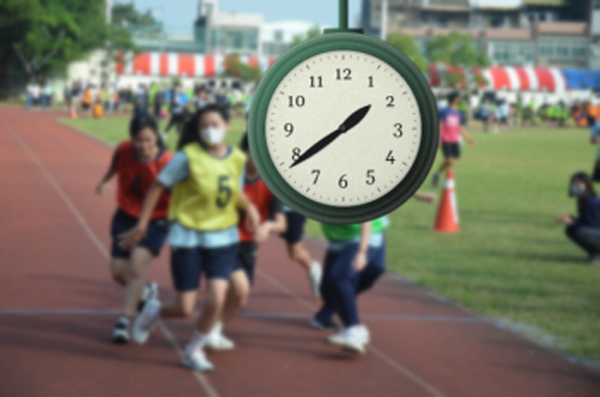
1:39
